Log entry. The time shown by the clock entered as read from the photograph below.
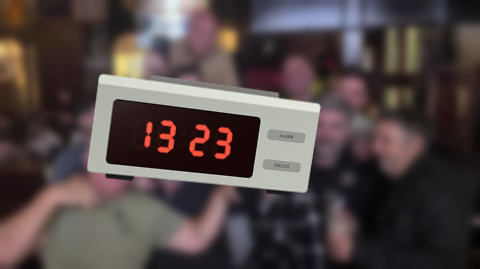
13:23
